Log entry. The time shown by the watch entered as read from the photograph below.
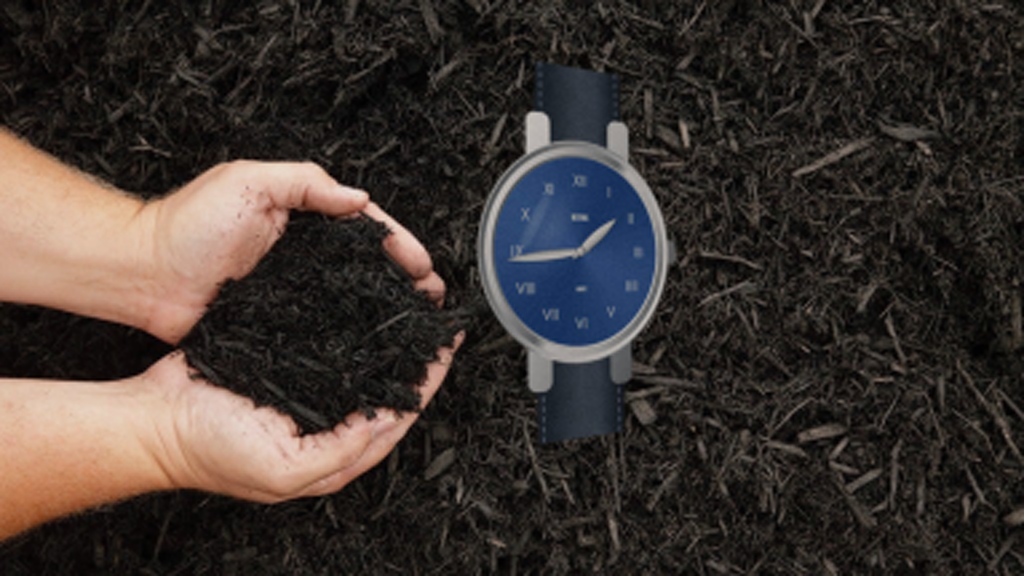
1:44
